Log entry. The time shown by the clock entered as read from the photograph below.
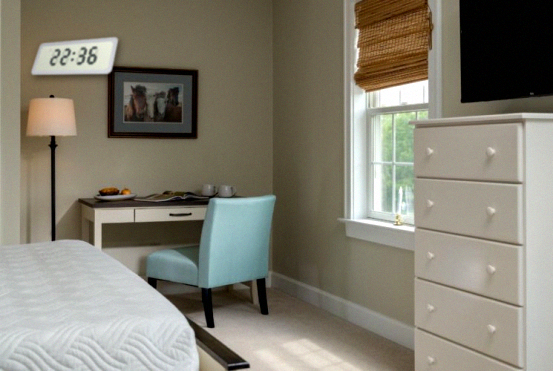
22:36
